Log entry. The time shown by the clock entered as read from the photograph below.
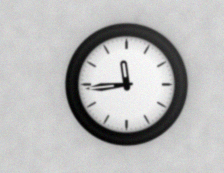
11:44
